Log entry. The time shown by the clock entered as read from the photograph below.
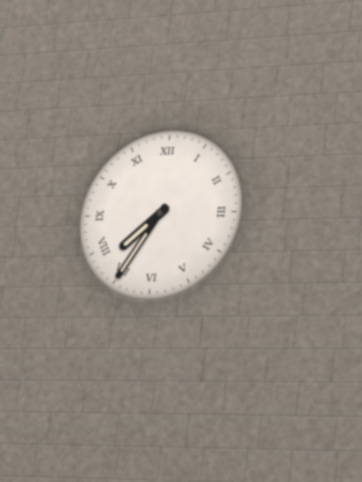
7:35
